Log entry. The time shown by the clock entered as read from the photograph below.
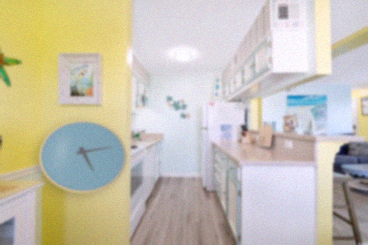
5:13
